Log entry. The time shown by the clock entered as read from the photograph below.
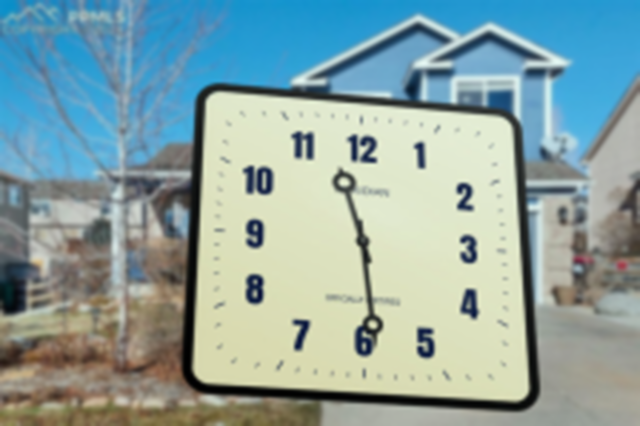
11:29
